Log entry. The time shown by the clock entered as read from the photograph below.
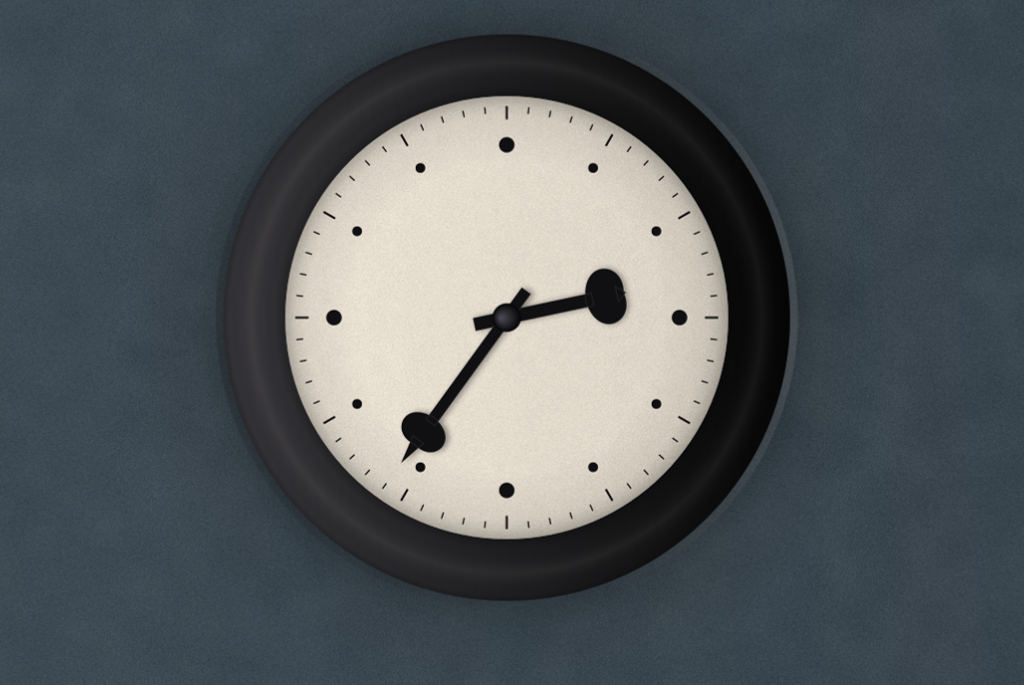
2:36
